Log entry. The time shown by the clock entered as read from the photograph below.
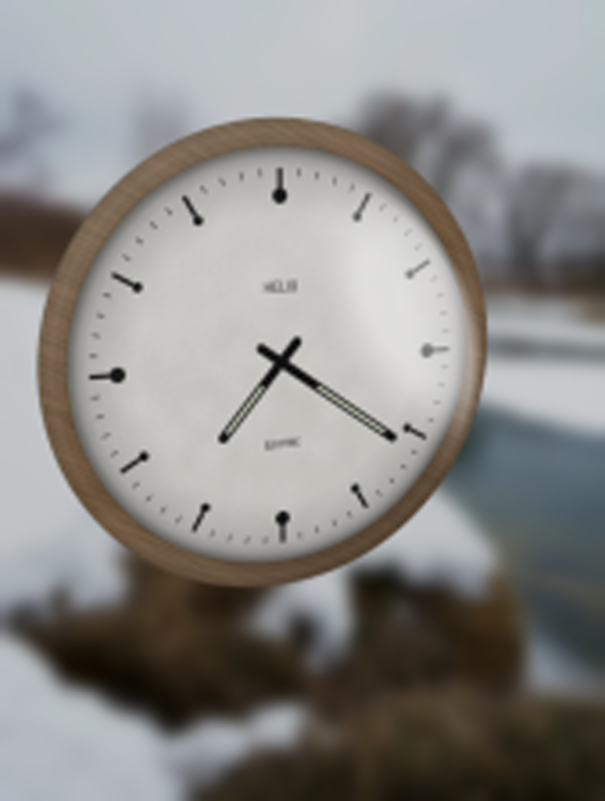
7:21
